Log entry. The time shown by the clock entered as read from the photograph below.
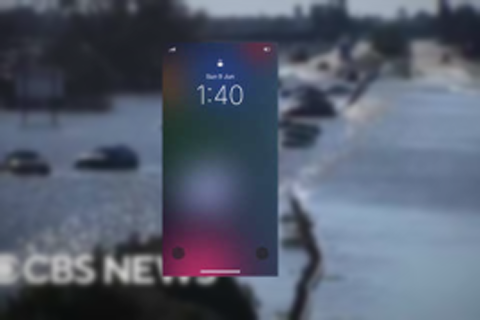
1:40
